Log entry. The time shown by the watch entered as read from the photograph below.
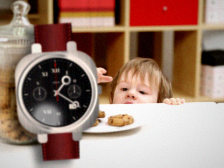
1:21
